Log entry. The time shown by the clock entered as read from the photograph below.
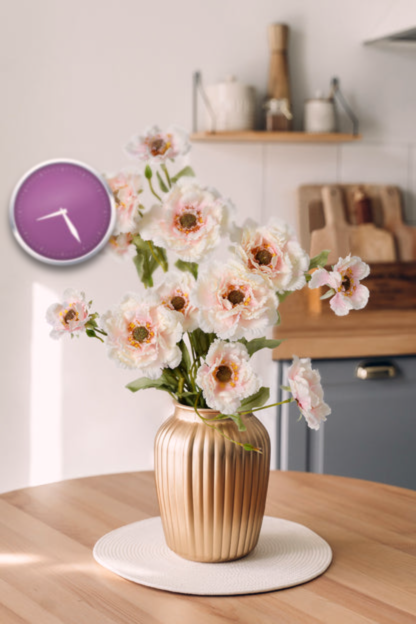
8:25
